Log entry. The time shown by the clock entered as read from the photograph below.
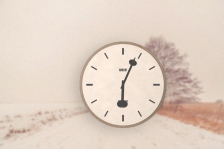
6:04
